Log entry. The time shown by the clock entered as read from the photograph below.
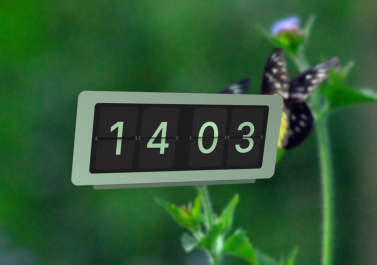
14:03
